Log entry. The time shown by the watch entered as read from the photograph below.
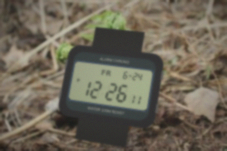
12:26
